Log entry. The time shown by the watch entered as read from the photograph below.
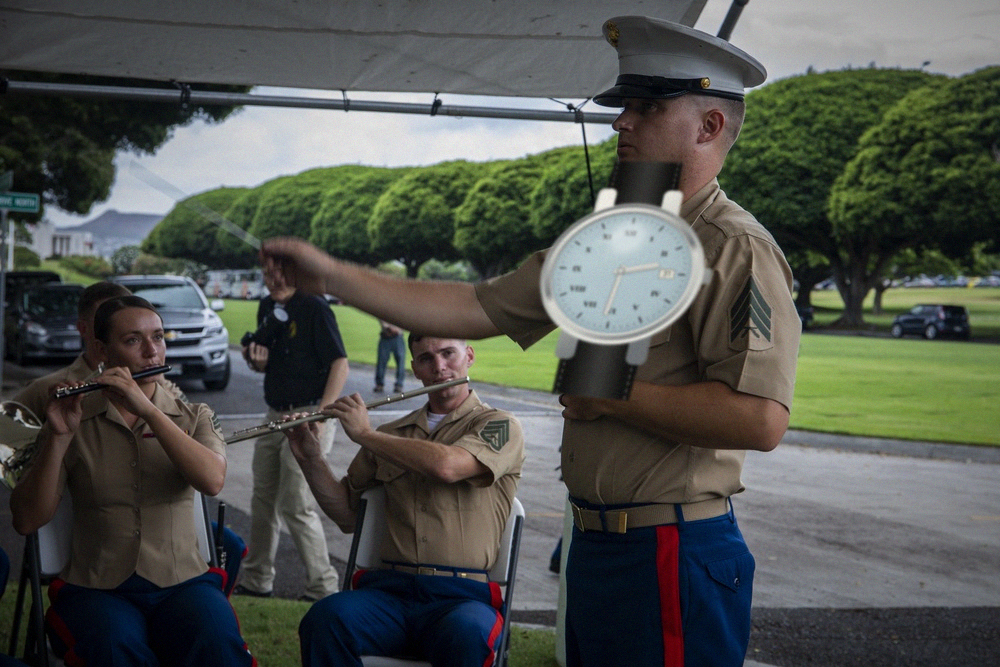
2:31
